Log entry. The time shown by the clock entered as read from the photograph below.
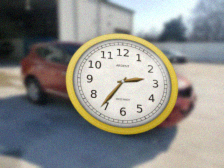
2:36
